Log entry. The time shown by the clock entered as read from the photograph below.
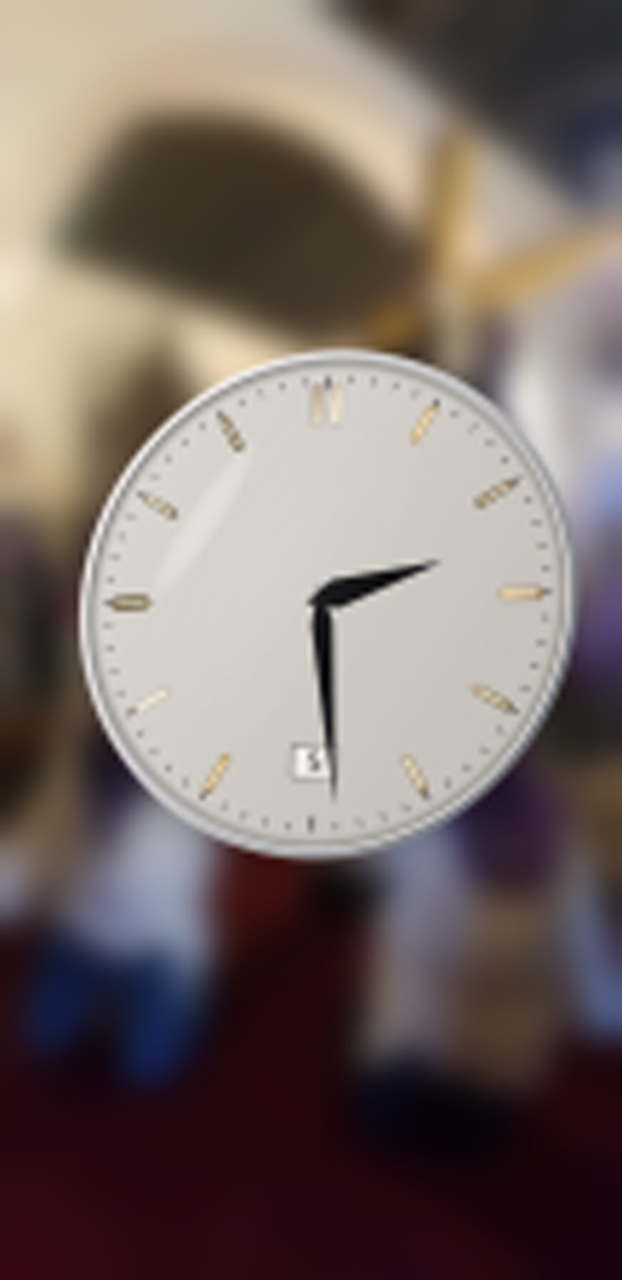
2:29
